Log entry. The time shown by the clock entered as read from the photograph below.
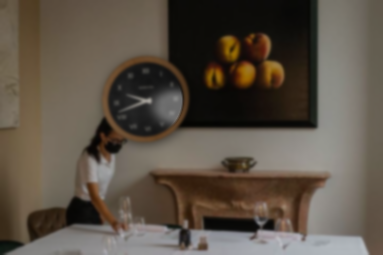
9:42
